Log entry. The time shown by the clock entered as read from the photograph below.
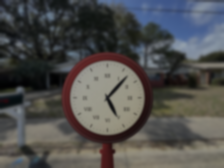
5:07
